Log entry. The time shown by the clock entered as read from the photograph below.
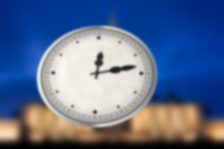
12:13
